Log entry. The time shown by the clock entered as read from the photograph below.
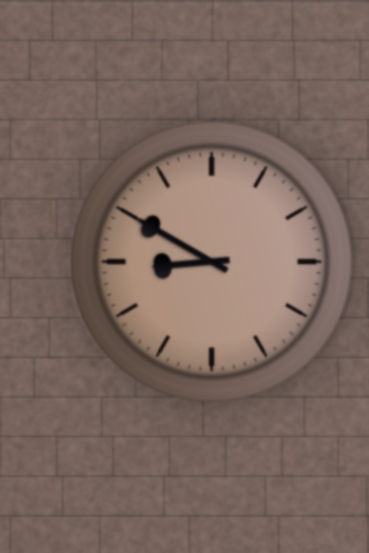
8:50
